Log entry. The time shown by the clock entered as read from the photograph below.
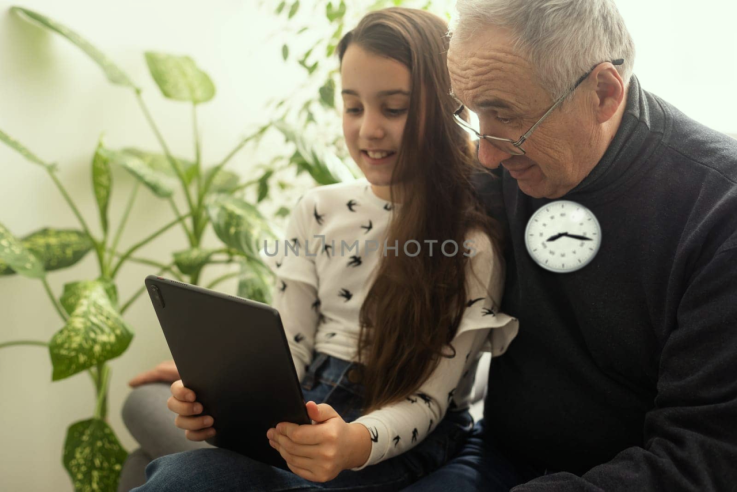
8:17
